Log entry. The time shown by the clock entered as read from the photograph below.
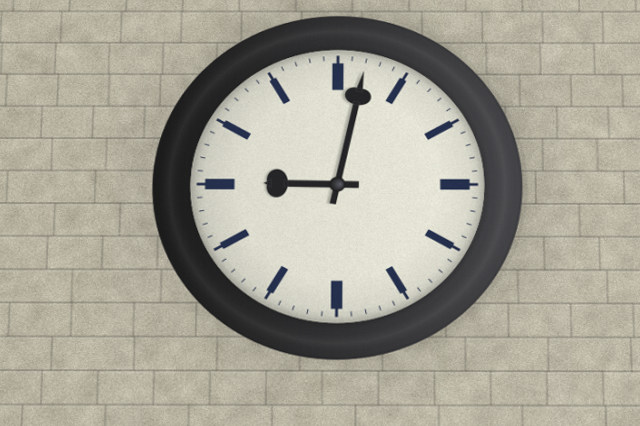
9:02
